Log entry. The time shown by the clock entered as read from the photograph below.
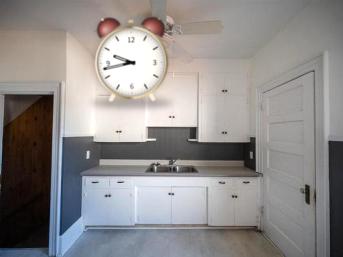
9:43
